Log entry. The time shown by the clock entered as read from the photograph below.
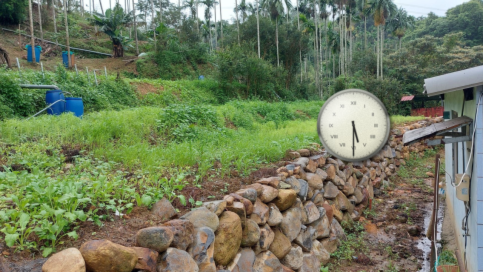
5:30
